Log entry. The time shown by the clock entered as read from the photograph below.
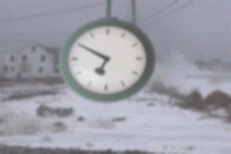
6:50
